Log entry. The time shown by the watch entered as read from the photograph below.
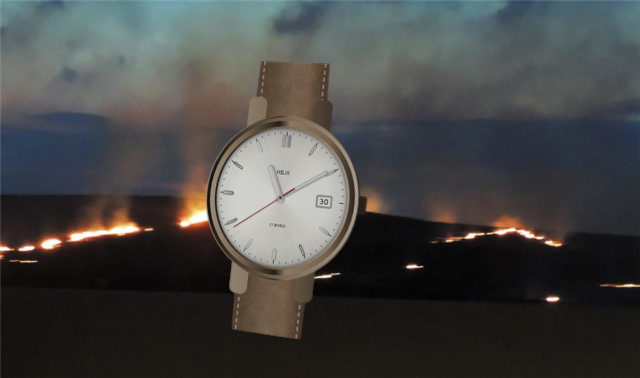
11:09:39
